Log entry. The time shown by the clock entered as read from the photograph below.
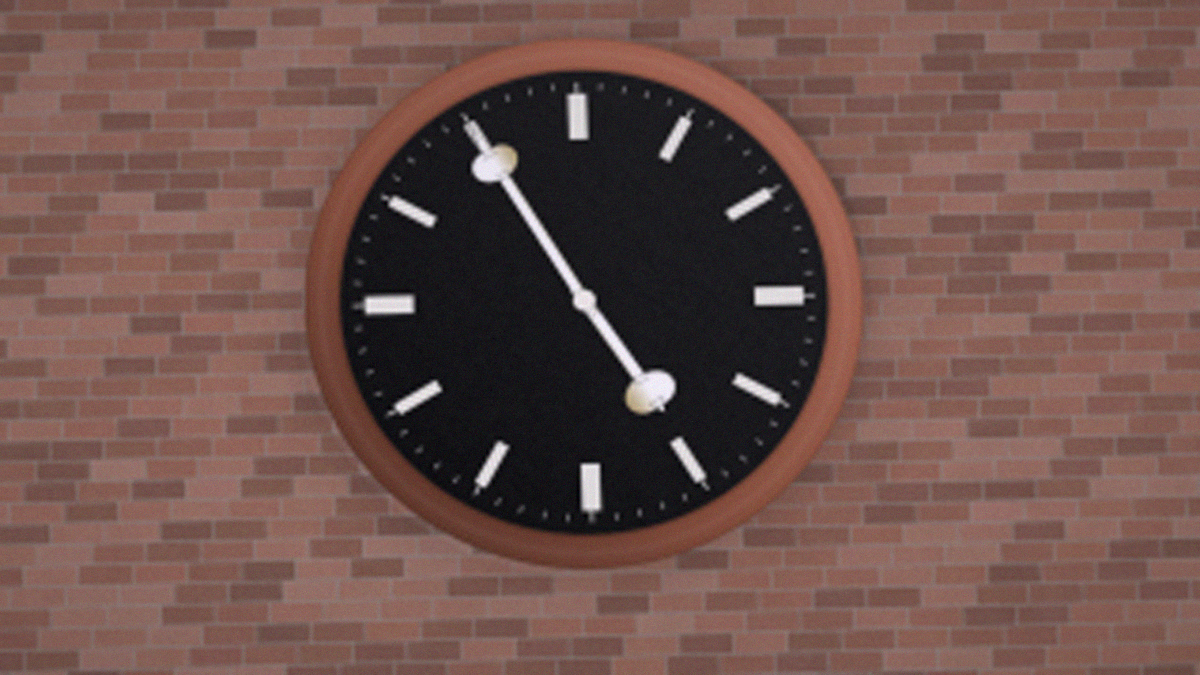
4:55
